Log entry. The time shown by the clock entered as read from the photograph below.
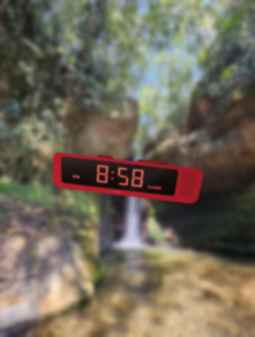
8:58
